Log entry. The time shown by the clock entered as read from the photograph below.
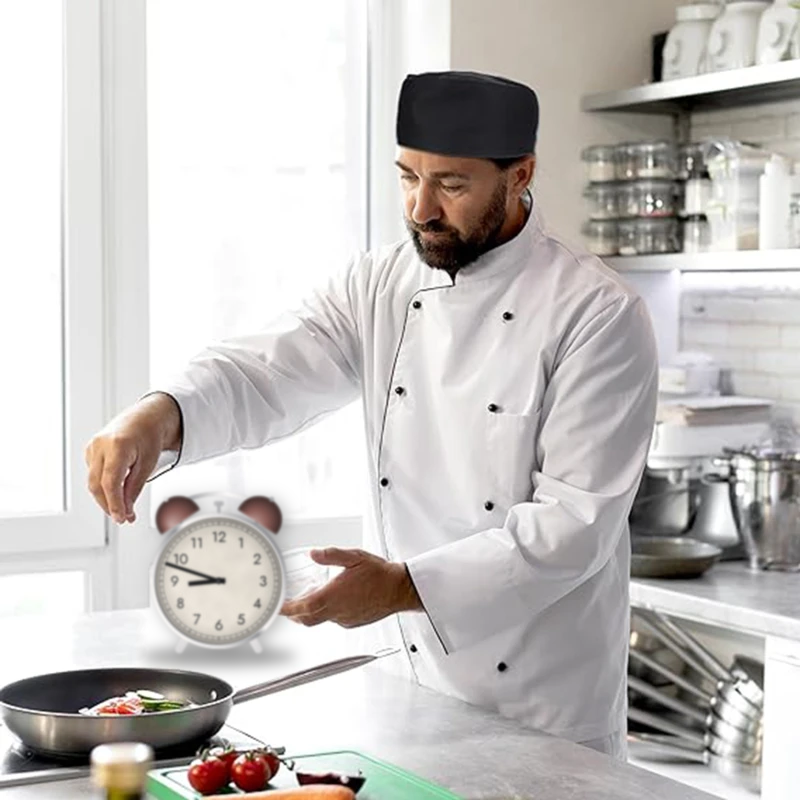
8:48
